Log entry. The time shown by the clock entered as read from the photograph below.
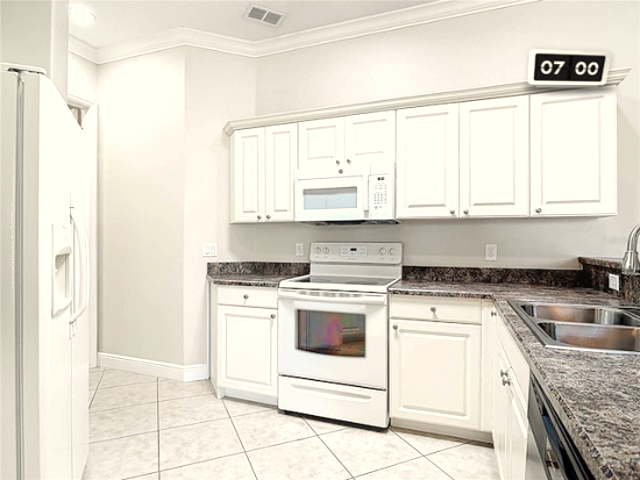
7:00
